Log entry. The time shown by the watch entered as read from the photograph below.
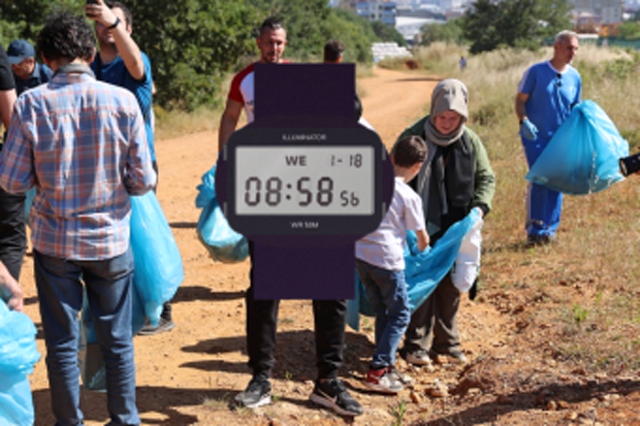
8:58:56
